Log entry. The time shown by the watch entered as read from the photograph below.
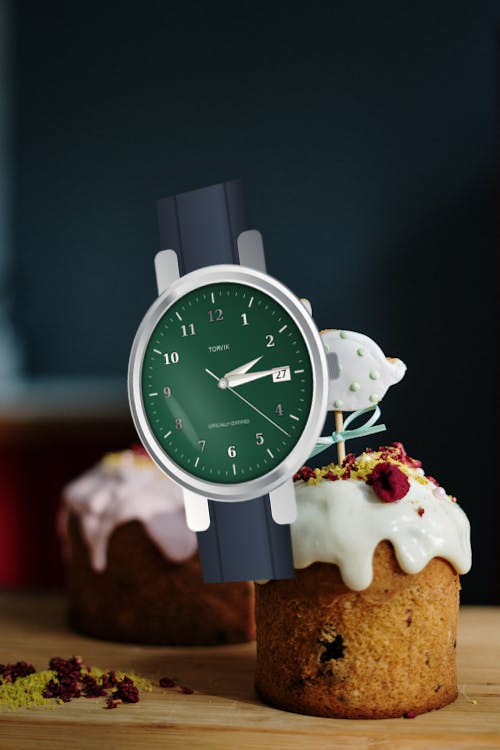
2:14:22
